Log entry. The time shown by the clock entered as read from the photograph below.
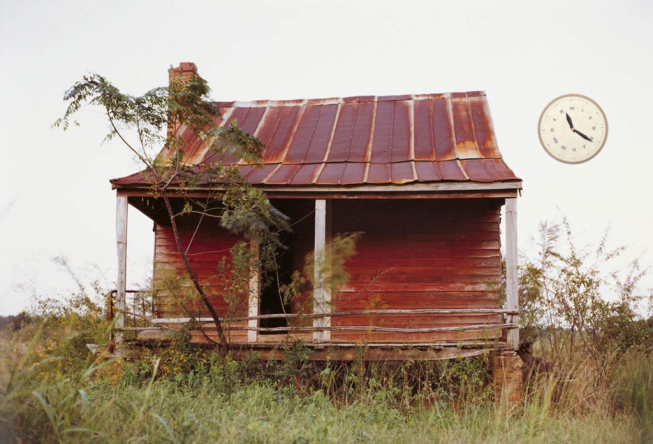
11:21
